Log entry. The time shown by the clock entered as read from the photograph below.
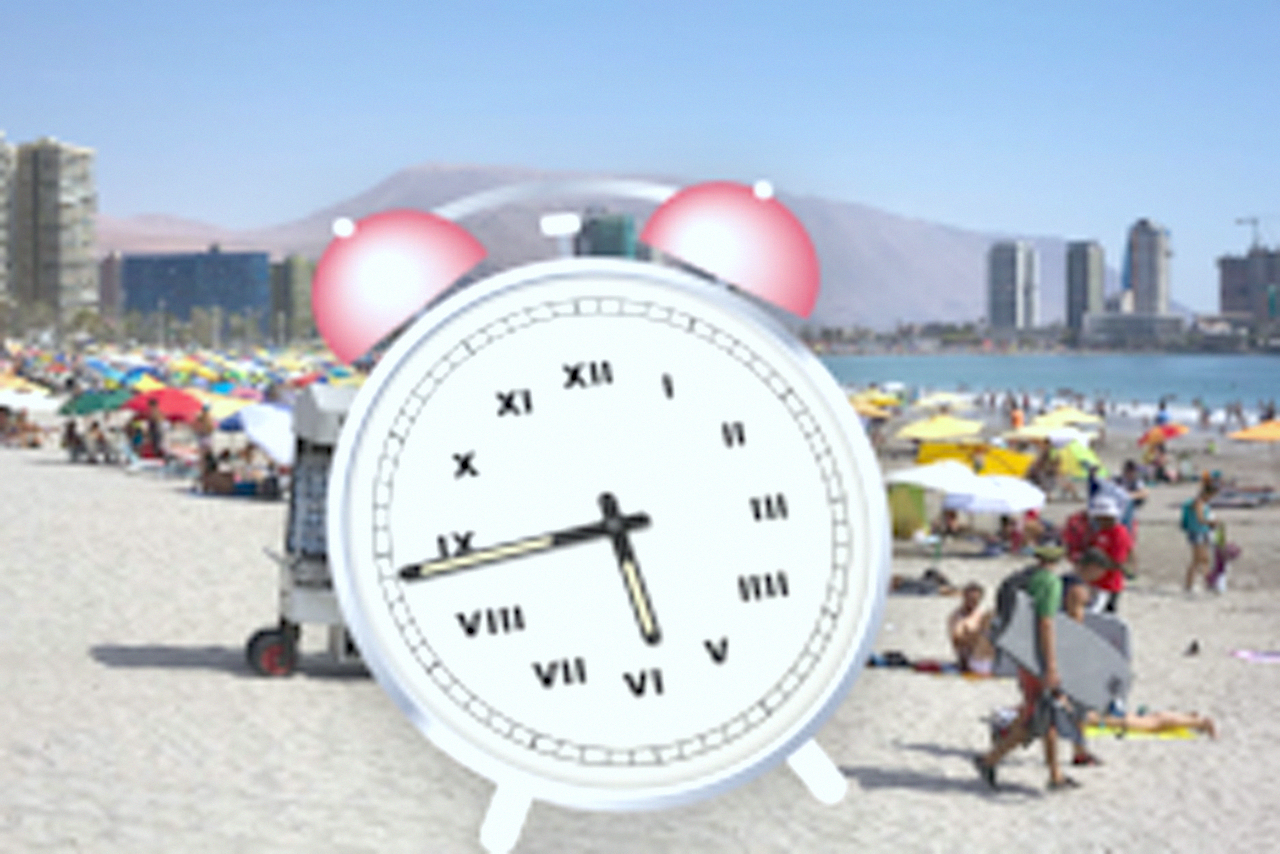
5:44
